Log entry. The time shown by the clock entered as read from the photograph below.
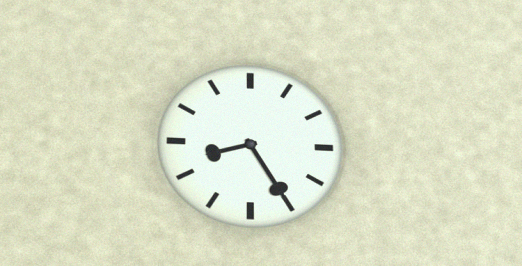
8:25
